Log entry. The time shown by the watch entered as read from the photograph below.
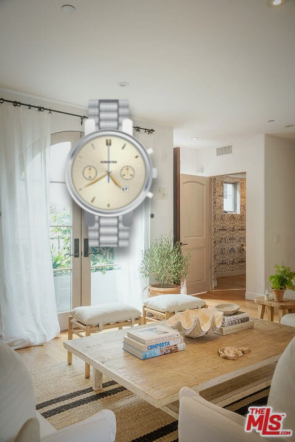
4:40
